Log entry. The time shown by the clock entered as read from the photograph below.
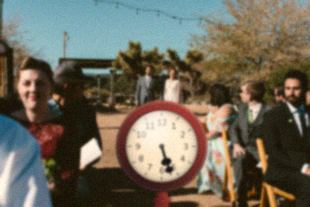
5:27
